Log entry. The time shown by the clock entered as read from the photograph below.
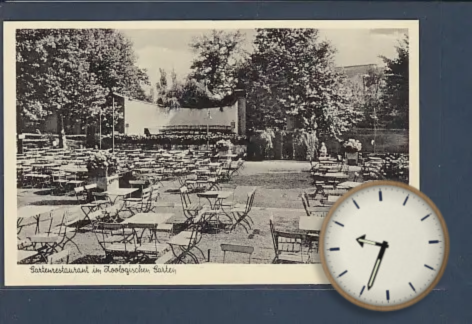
9:34
